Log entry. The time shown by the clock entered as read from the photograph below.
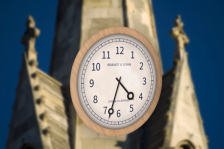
4:33
